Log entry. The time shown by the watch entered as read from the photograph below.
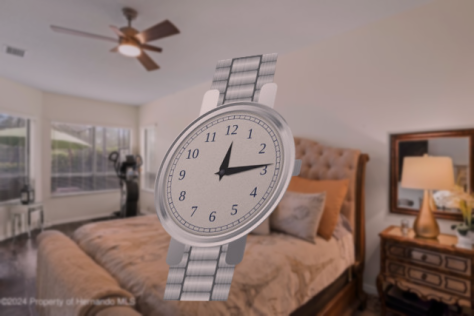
12:14
